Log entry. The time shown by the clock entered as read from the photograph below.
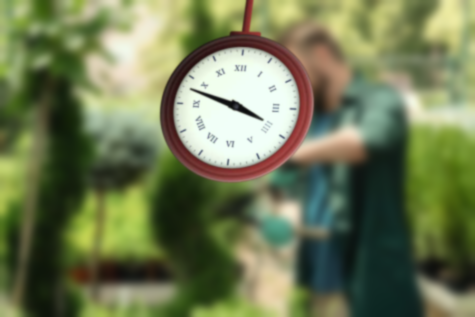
3:48
